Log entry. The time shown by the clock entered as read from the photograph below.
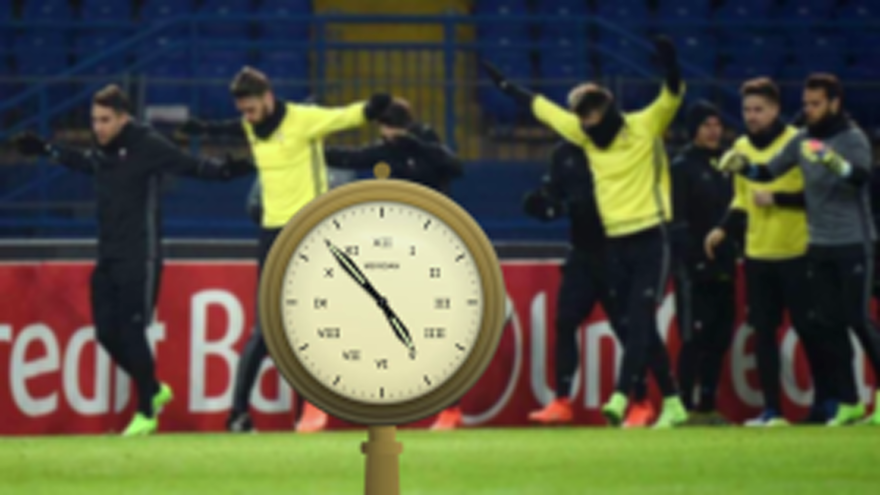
4:53
